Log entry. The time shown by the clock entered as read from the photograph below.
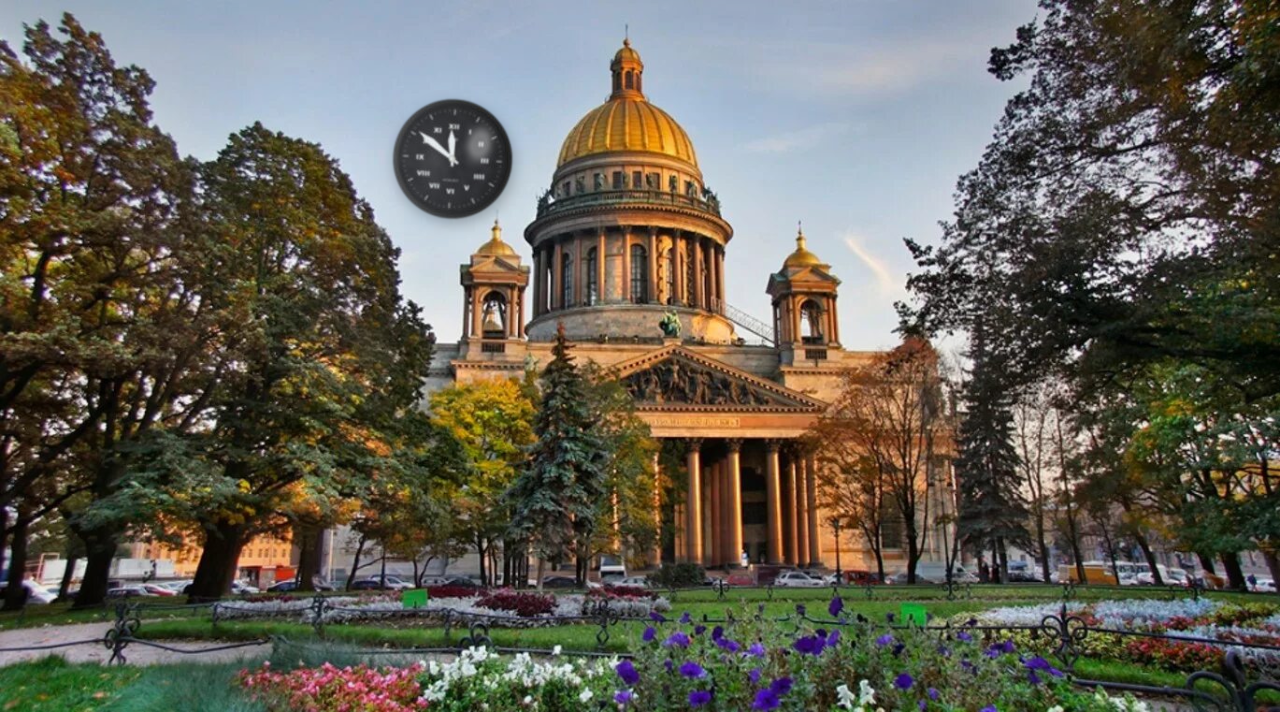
11:51
